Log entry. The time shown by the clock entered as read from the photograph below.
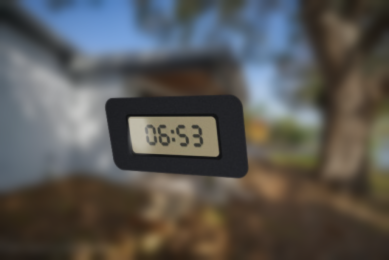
6:53
